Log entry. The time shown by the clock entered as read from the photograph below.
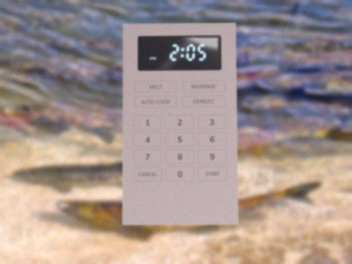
2:05
